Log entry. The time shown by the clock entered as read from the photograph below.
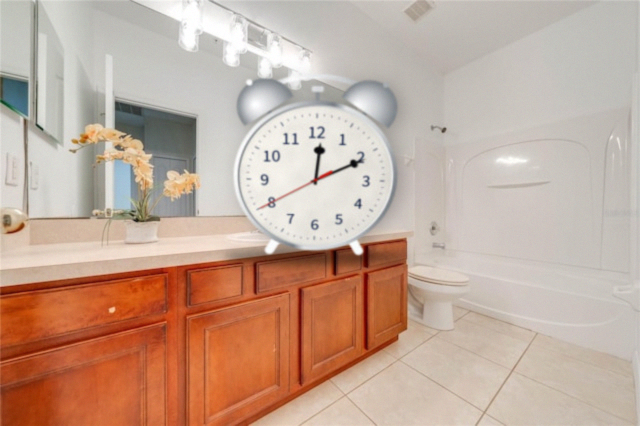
12:10:40
